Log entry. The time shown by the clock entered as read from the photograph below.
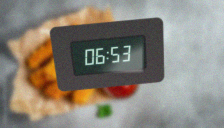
6:53
